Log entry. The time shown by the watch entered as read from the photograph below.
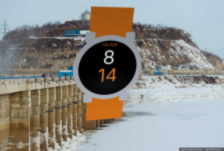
8:14
